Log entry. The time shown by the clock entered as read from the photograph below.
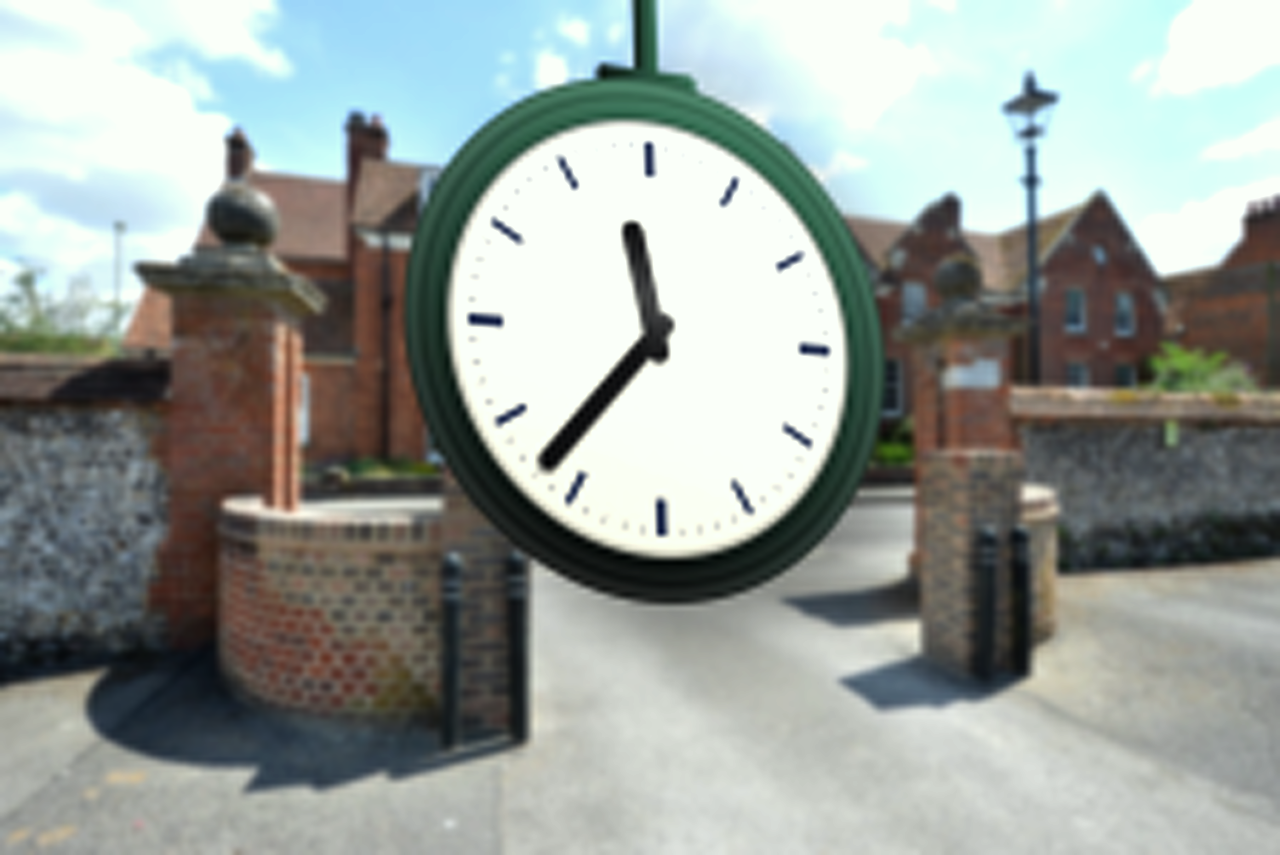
11:37
